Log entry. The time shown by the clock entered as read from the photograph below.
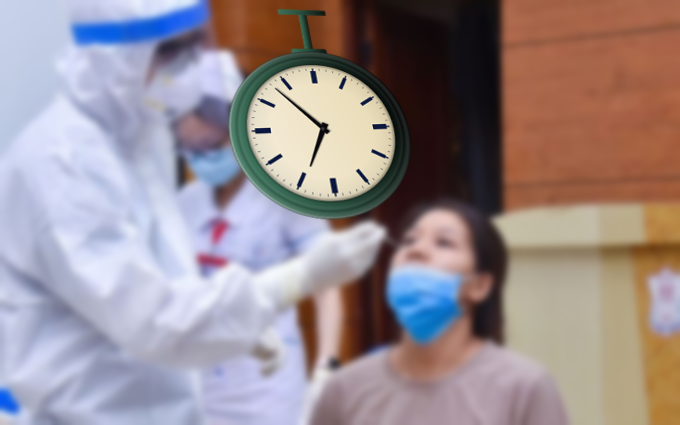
6:53
